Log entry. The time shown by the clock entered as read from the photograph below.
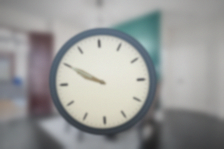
9:50
